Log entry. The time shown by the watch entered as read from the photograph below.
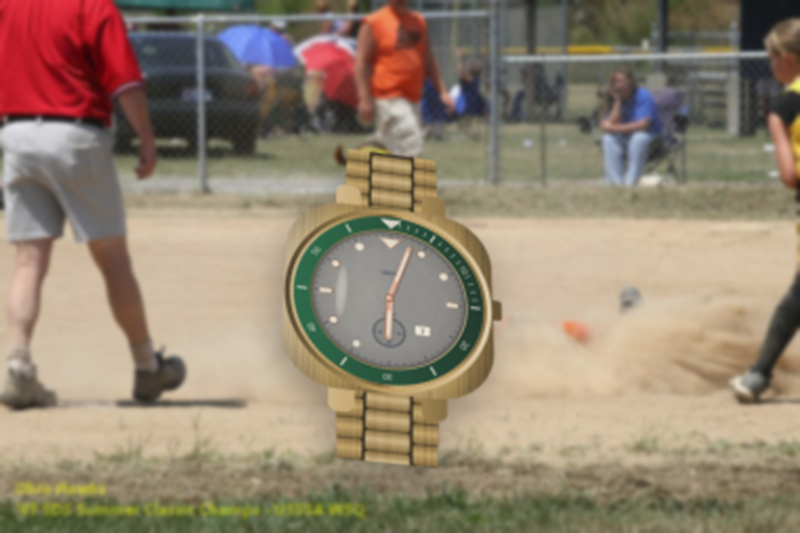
6:03
